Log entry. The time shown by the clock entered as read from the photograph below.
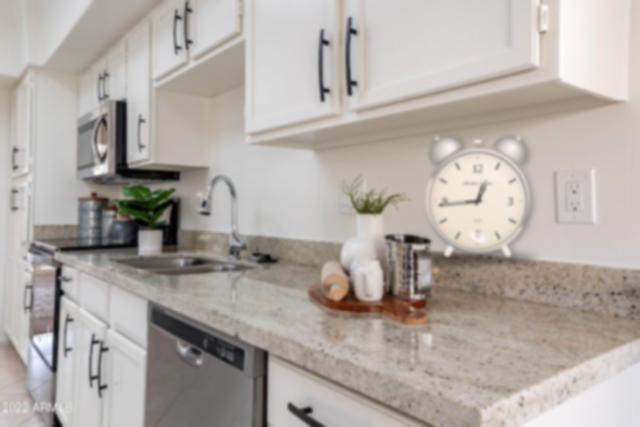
12:44
